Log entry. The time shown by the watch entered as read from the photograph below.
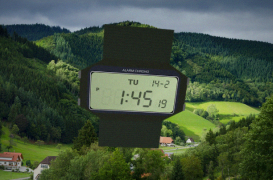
1:45:19
